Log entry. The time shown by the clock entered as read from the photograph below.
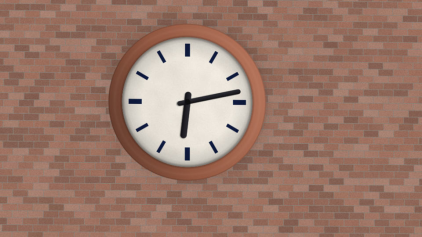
6:13
